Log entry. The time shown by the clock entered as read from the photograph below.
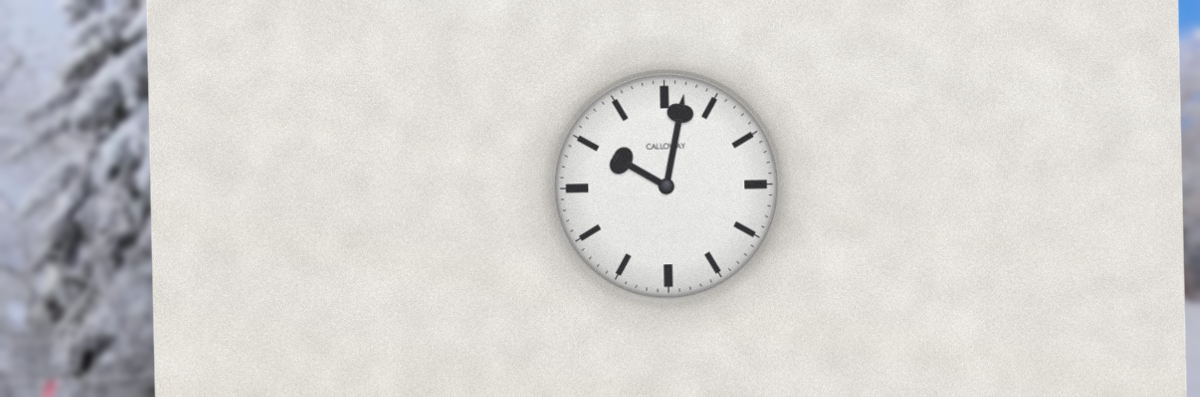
10:02
